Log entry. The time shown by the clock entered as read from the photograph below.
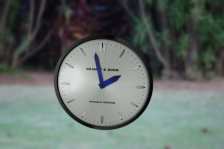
1:58
